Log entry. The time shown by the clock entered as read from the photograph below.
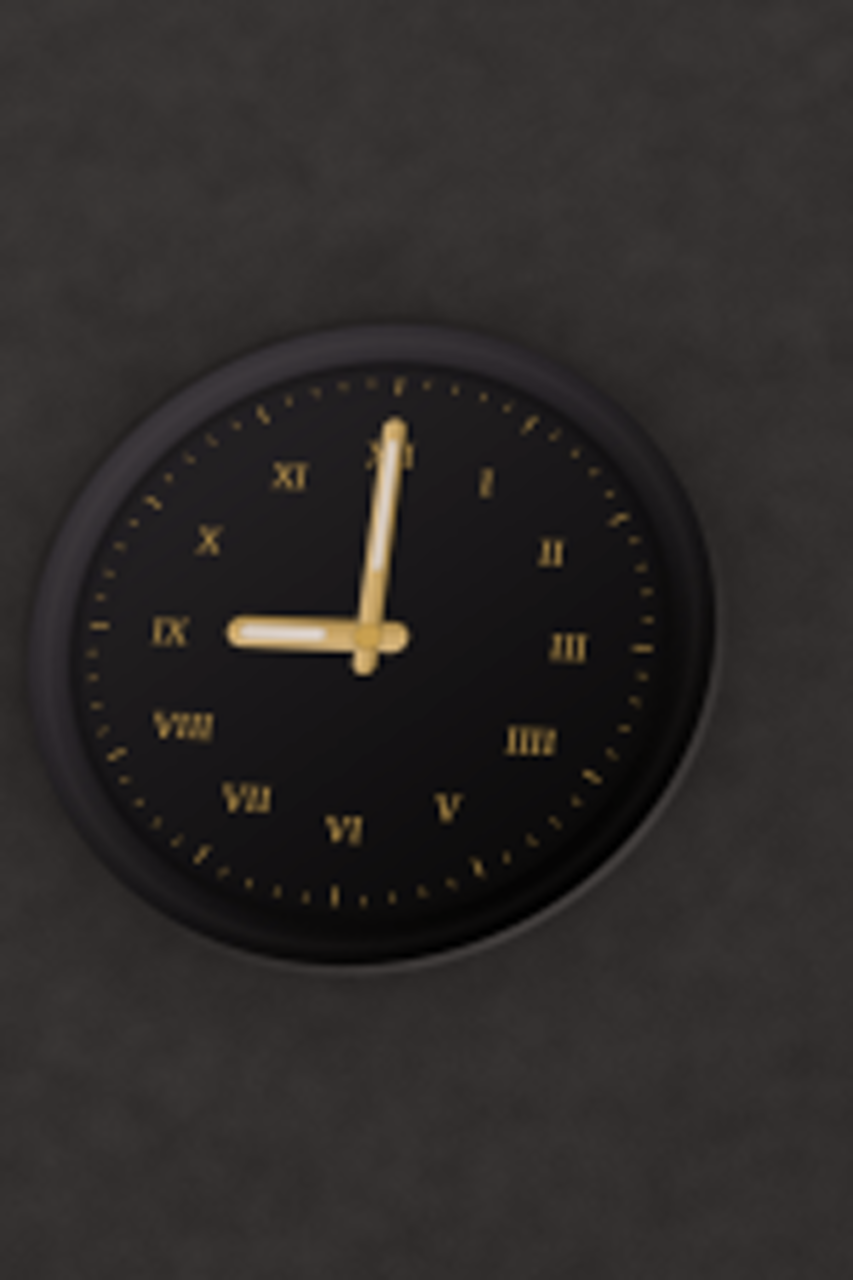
9:00
